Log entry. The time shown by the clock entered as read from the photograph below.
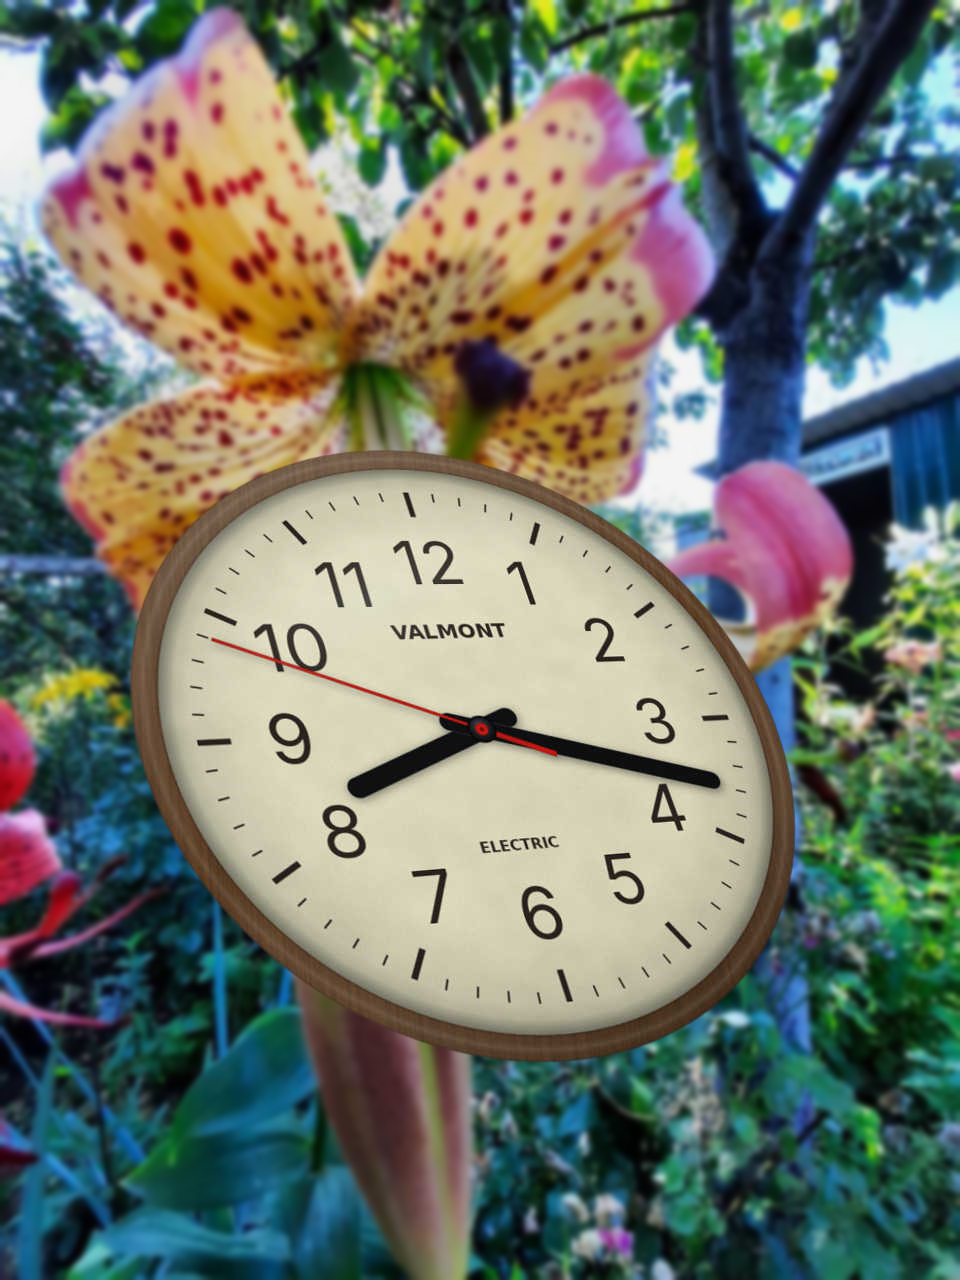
8:17:49
